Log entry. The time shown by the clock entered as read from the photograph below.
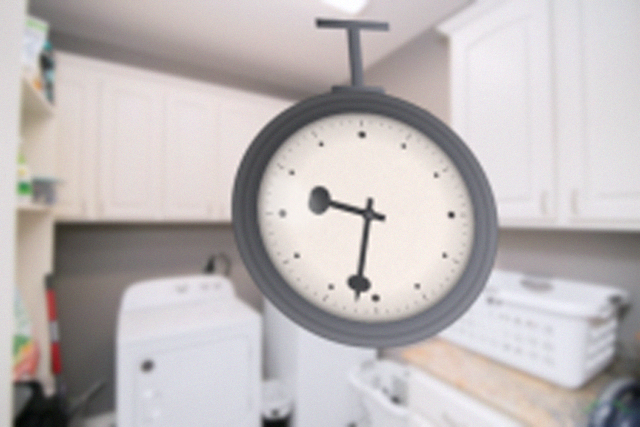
9:32
